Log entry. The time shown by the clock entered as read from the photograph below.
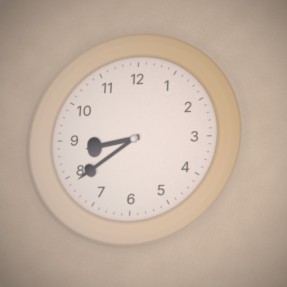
8:39
